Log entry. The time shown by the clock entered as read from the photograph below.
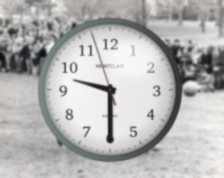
9:29:57
